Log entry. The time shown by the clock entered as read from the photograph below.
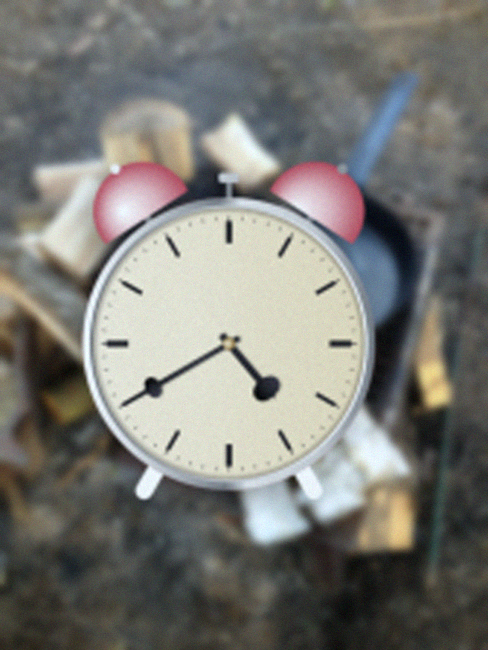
4:40
